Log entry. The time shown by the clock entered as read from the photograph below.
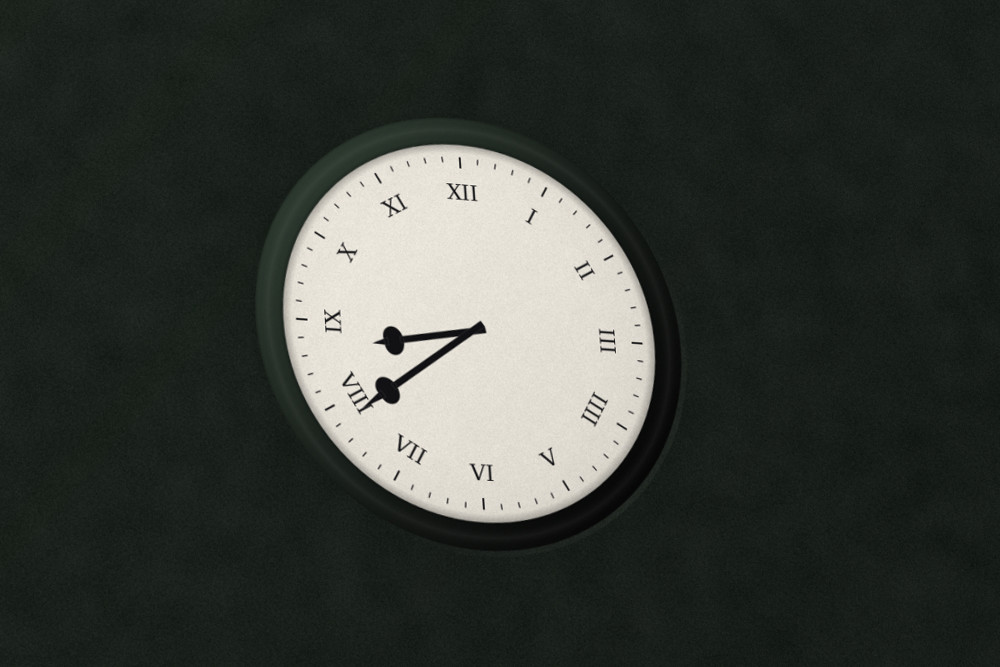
8:39
